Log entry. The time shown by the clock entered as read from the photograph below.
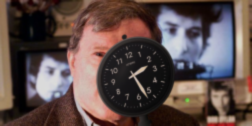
2:27
